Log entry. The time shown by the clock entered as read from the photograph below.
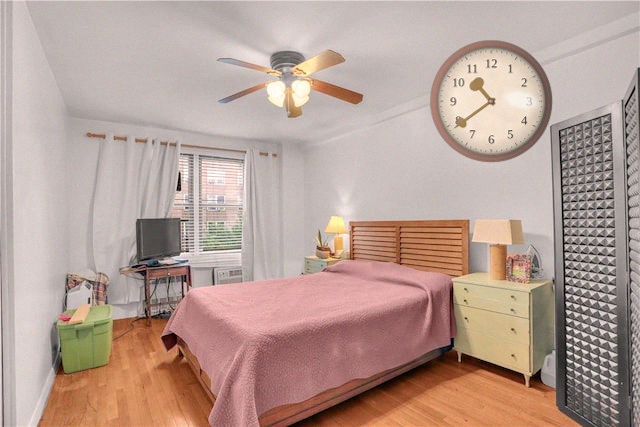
10:39
